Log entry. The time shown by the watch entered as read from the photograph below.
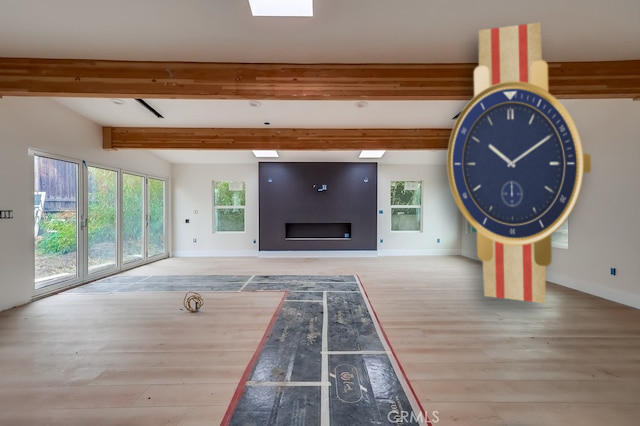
10:10
